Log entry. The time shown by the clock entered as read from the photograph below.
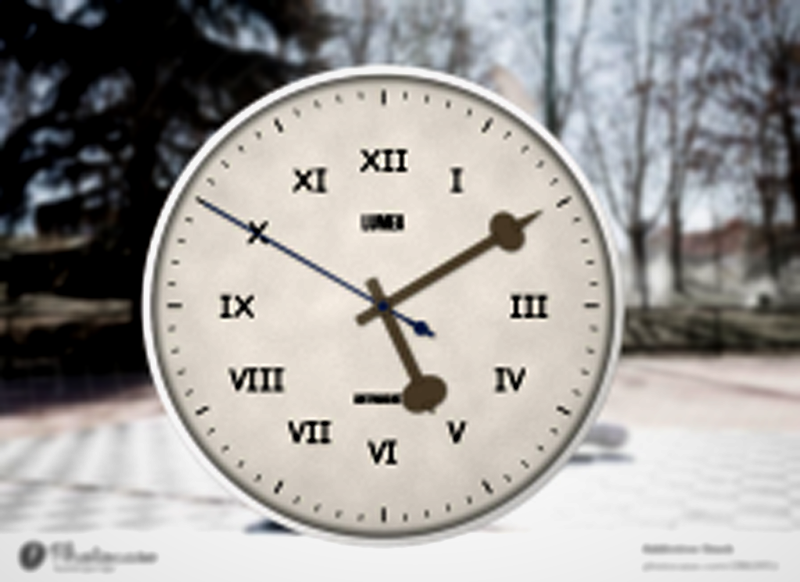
5:09:50
